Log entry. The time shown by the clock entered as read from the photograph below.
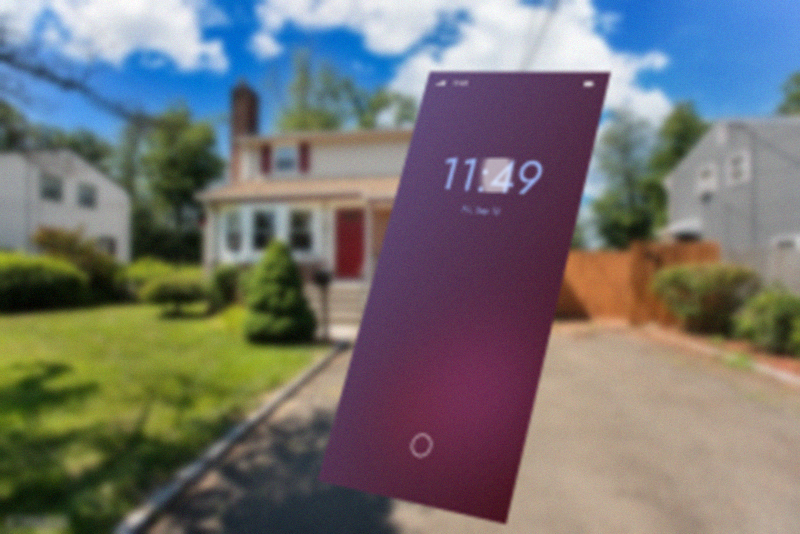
11:49
